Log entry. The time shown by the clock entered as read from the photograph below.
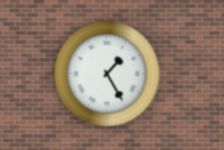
1:25
